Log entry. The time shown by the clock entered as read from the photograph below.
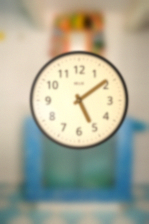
5:09
